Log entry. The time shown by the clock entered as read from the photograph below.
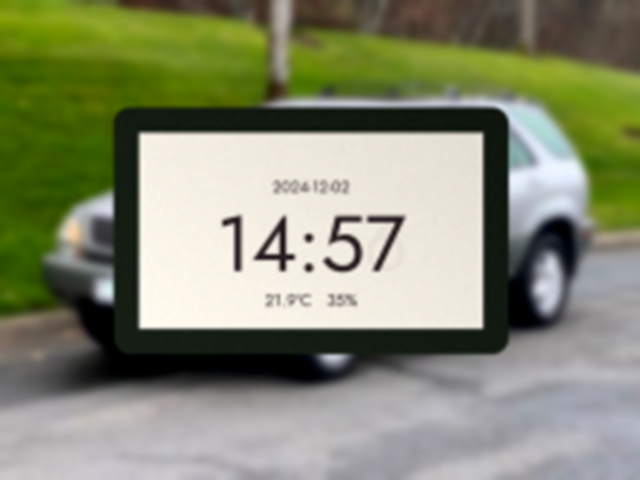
14:57
